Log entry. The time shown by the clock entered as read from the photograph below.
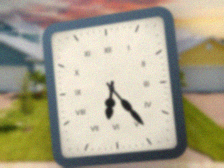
6:24
